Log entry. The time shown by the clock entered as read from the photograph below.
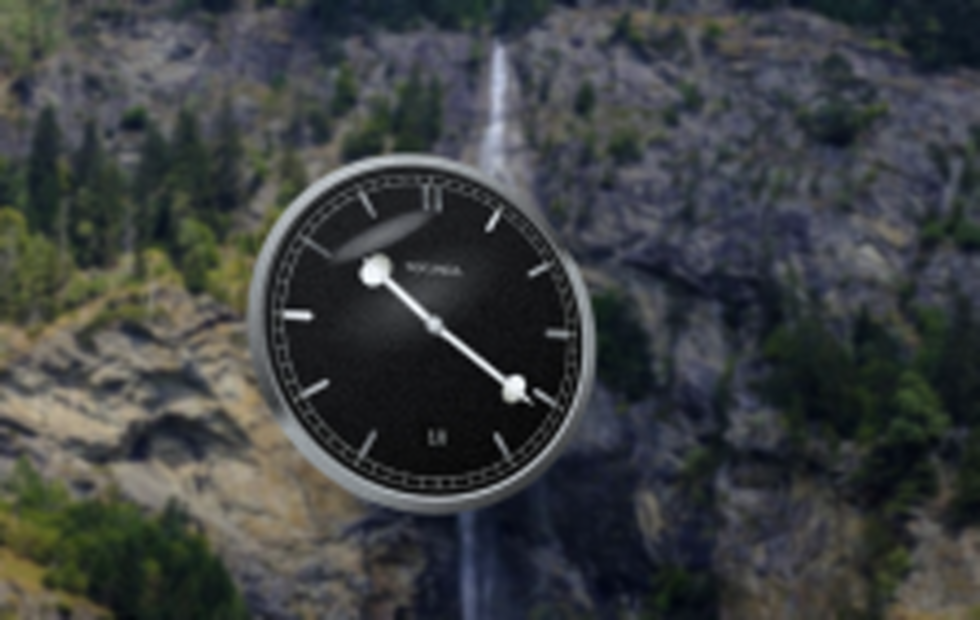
10:21
